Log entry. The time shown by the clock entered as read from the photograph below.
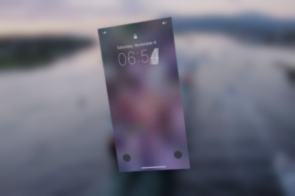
6:54
